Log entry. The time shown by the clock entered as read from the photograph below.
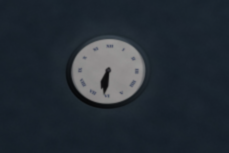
6:31
